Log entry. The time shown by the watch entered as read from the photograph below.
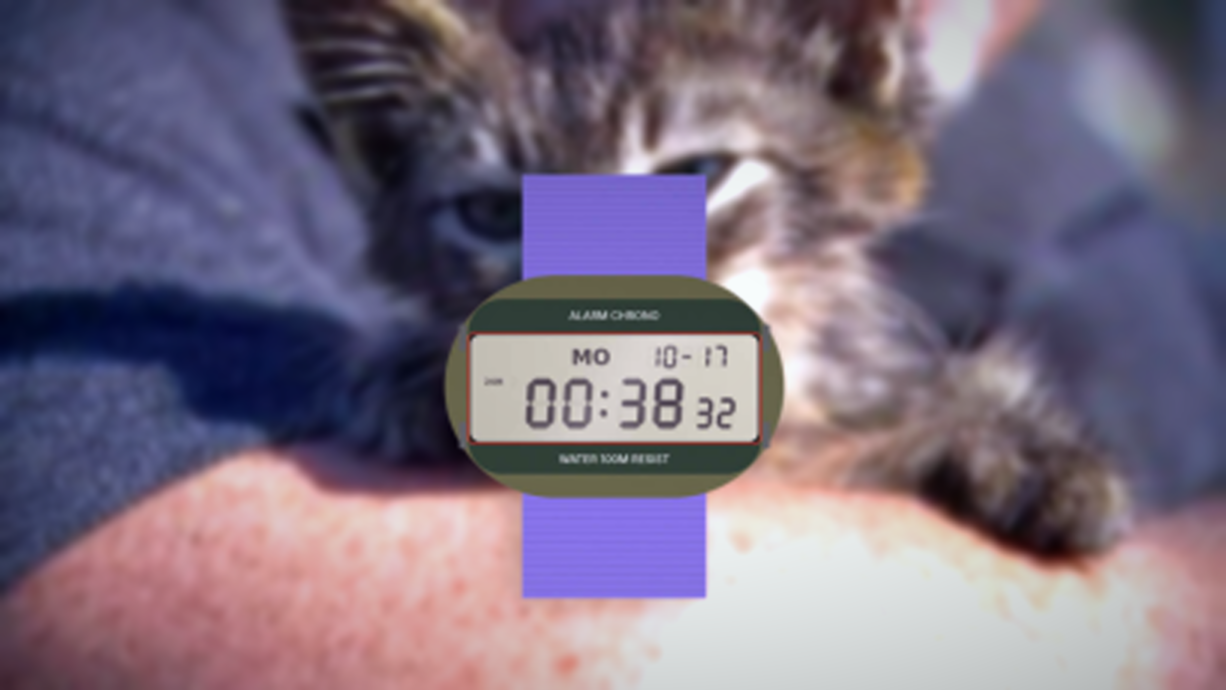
0:38:32
